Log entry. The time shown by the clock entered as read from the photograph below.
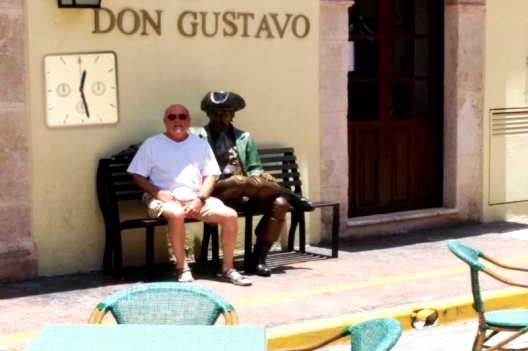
12:28
